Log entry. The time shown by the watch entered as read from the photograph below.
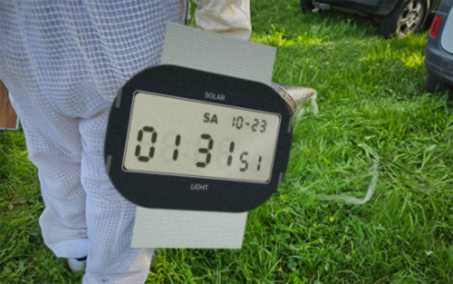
1:31:51
